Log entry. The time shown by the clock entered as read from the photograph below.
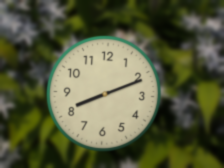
8:11
